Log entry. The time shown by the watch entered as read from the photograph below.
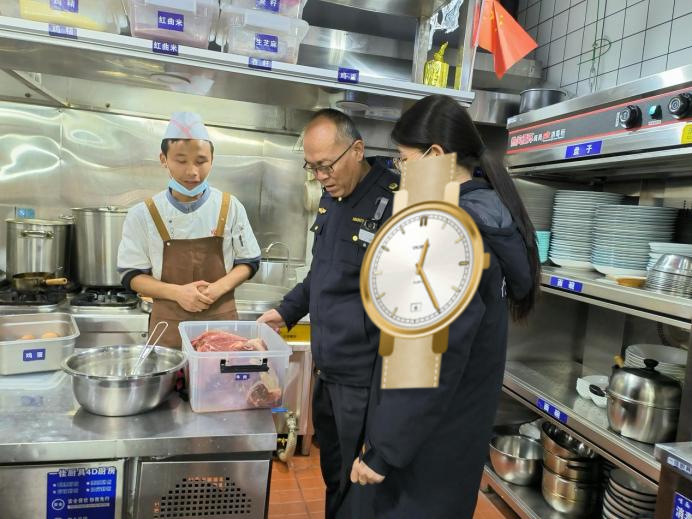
12:25
